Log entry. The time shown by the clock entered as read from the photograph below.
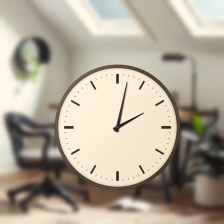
2:02
